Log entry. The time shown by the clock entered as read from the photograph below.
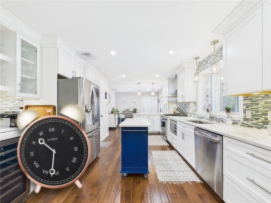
10:32
